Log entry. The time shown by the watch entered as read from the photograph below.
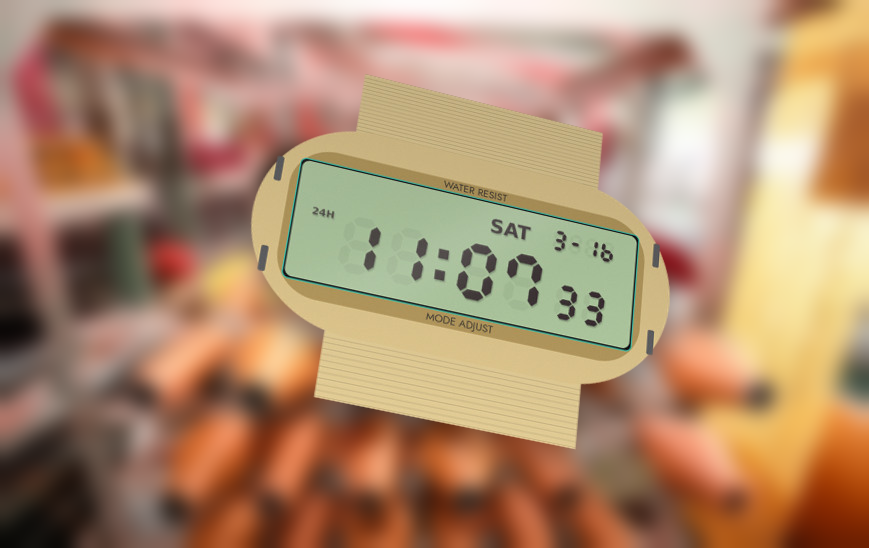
11:07:33
